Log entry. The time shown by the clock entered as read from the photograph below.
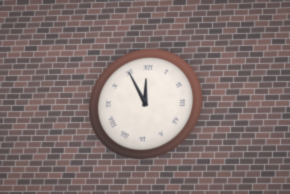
11:55
